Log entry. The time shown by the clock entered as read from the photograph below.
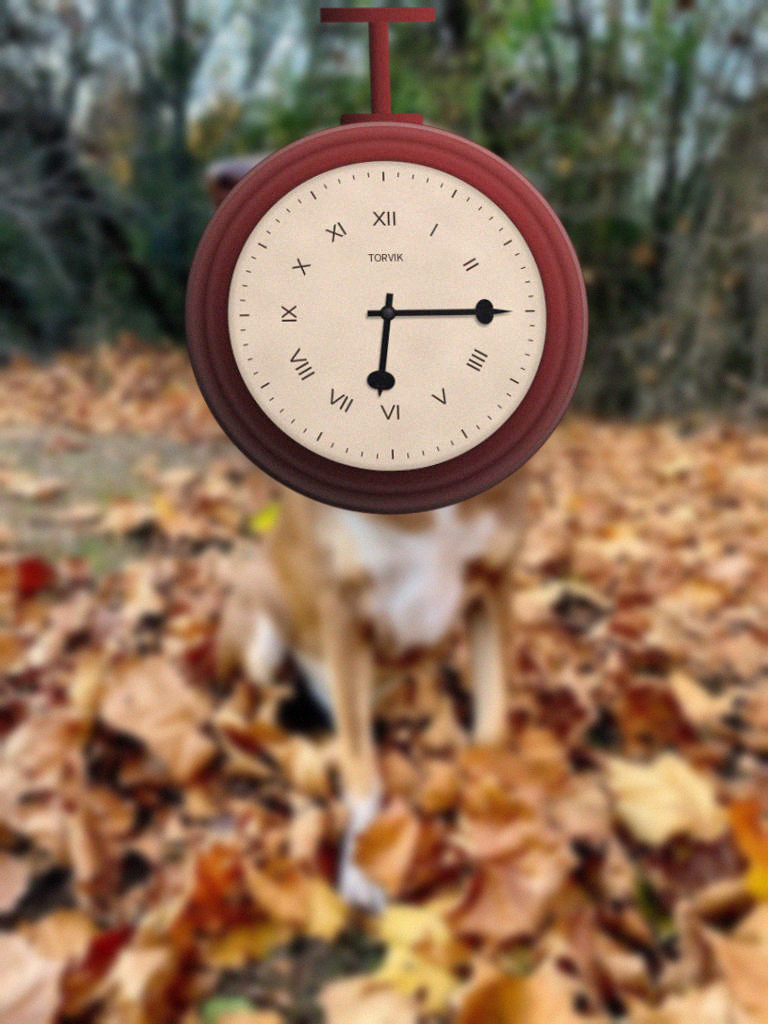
6:15
